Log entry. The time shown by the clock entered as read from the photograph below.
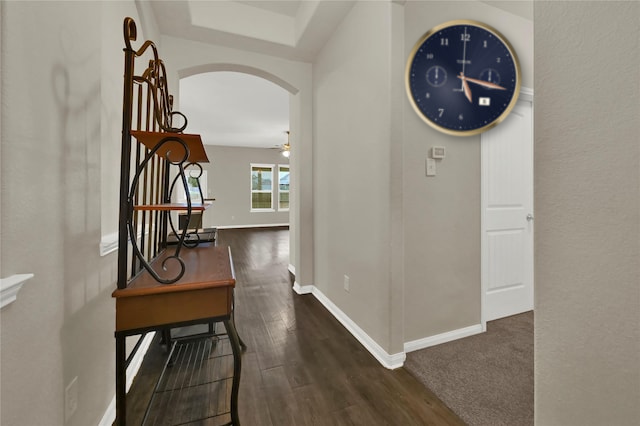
5:17
